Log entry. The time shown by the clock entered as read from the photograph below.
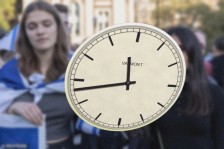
11:43
